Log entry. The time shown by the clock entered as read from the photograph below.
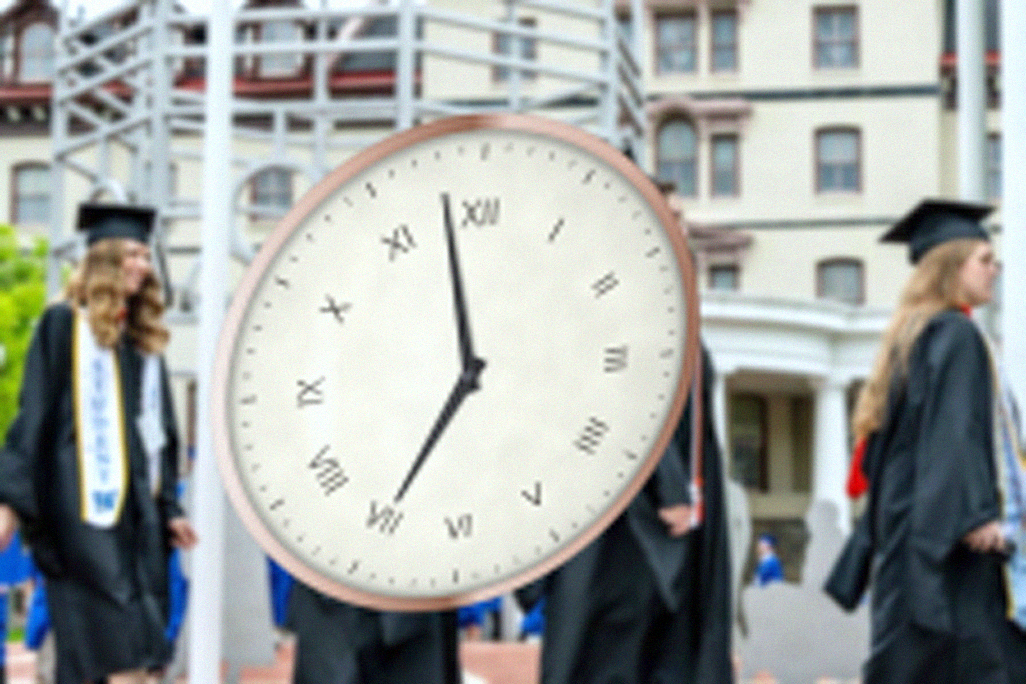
6:58
